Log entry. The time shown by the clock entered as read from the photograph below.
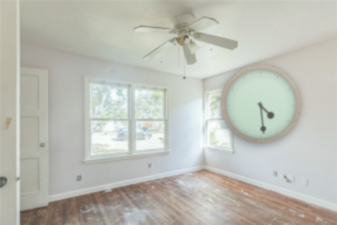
4:29
